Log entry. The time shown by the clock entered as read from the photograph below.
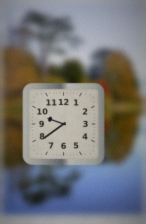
9:39
